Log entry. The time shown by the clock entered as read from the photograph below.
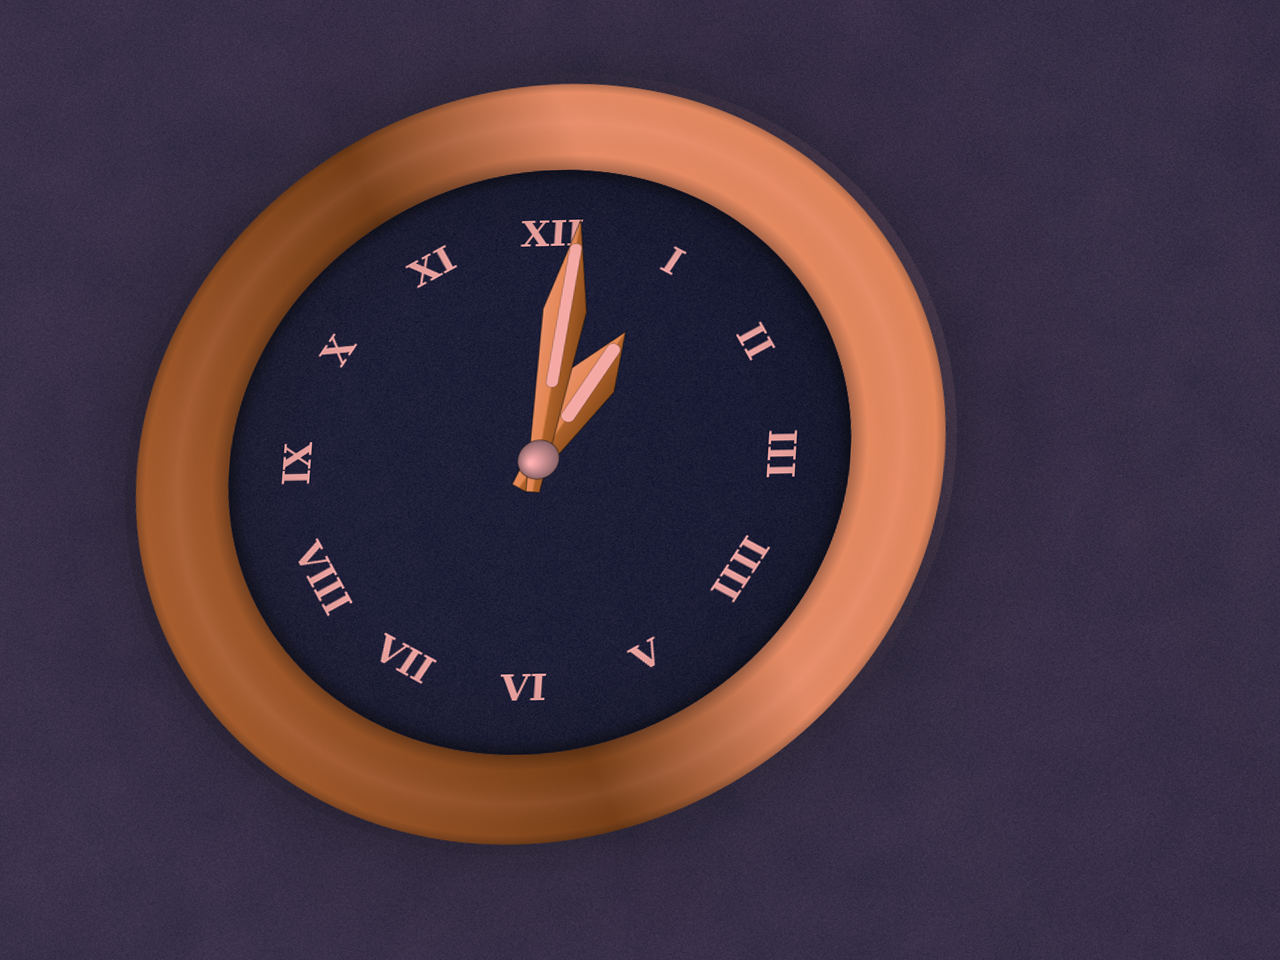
1:01
